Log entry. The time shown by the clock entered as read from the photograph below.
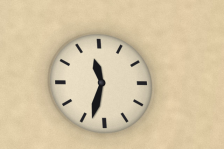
11:33
